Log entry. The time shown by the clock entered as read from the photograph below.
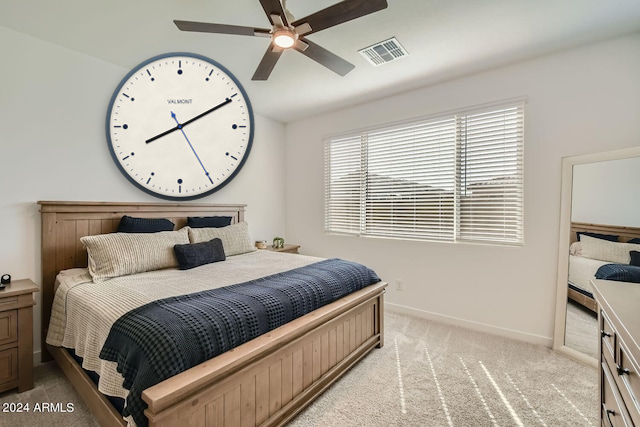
8:10:25
